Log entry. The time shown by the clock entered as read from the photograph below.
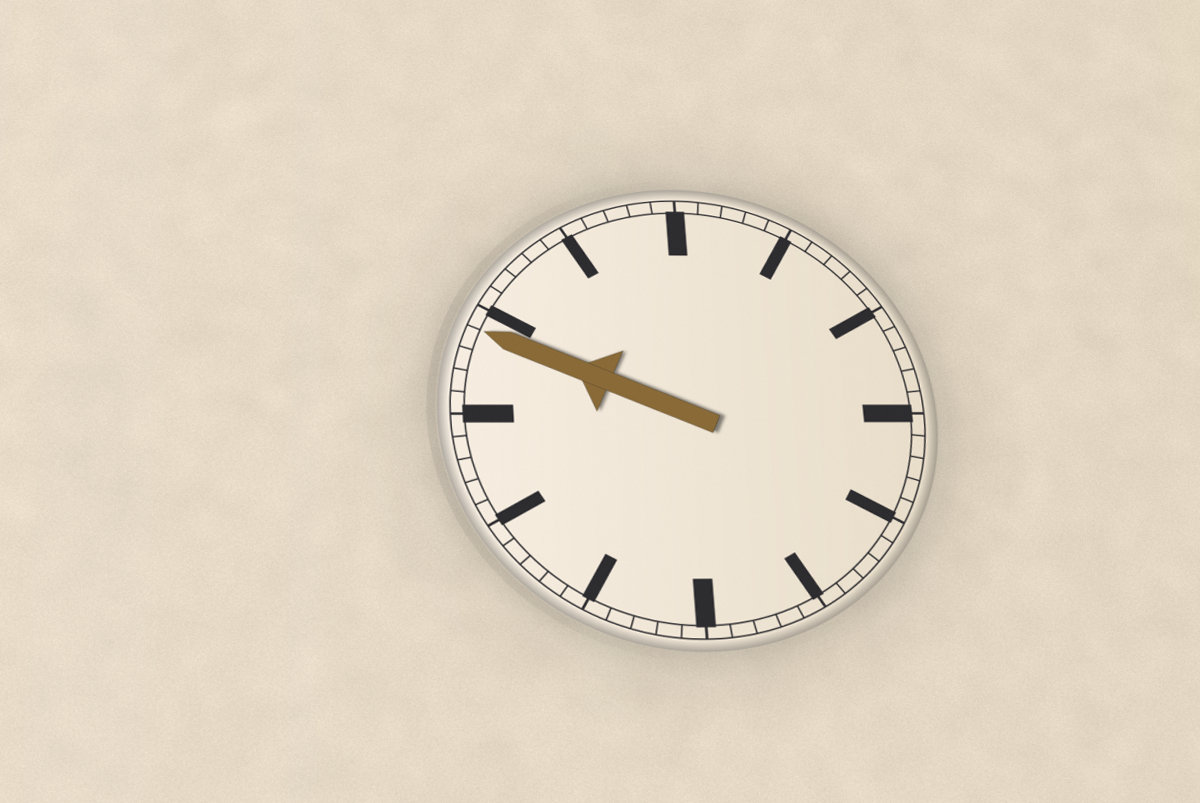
9:49
